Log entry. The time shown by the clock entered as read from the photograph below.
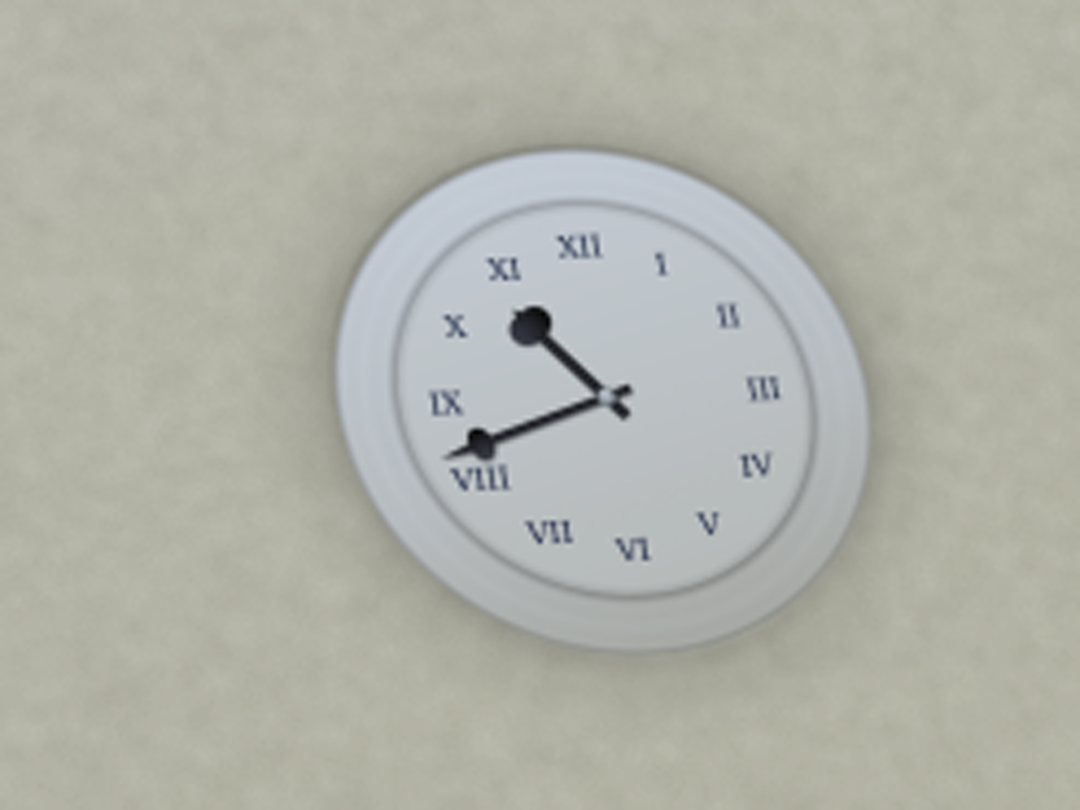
10:42
